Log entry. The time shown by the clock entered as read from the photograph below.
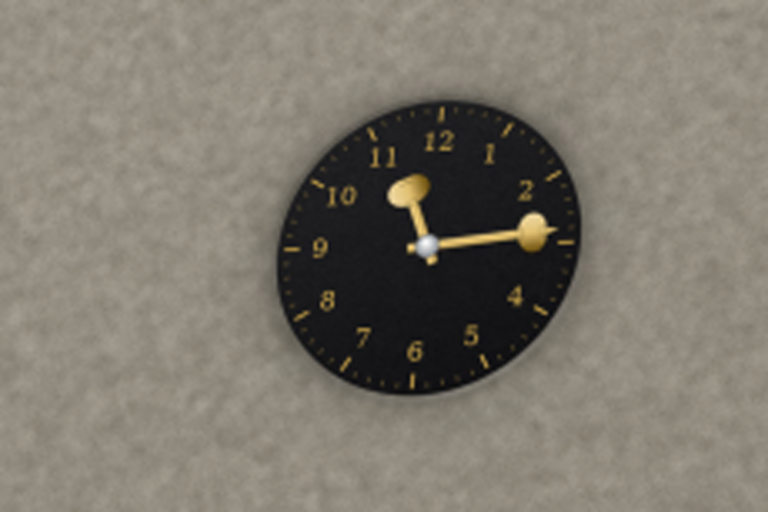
11:14
